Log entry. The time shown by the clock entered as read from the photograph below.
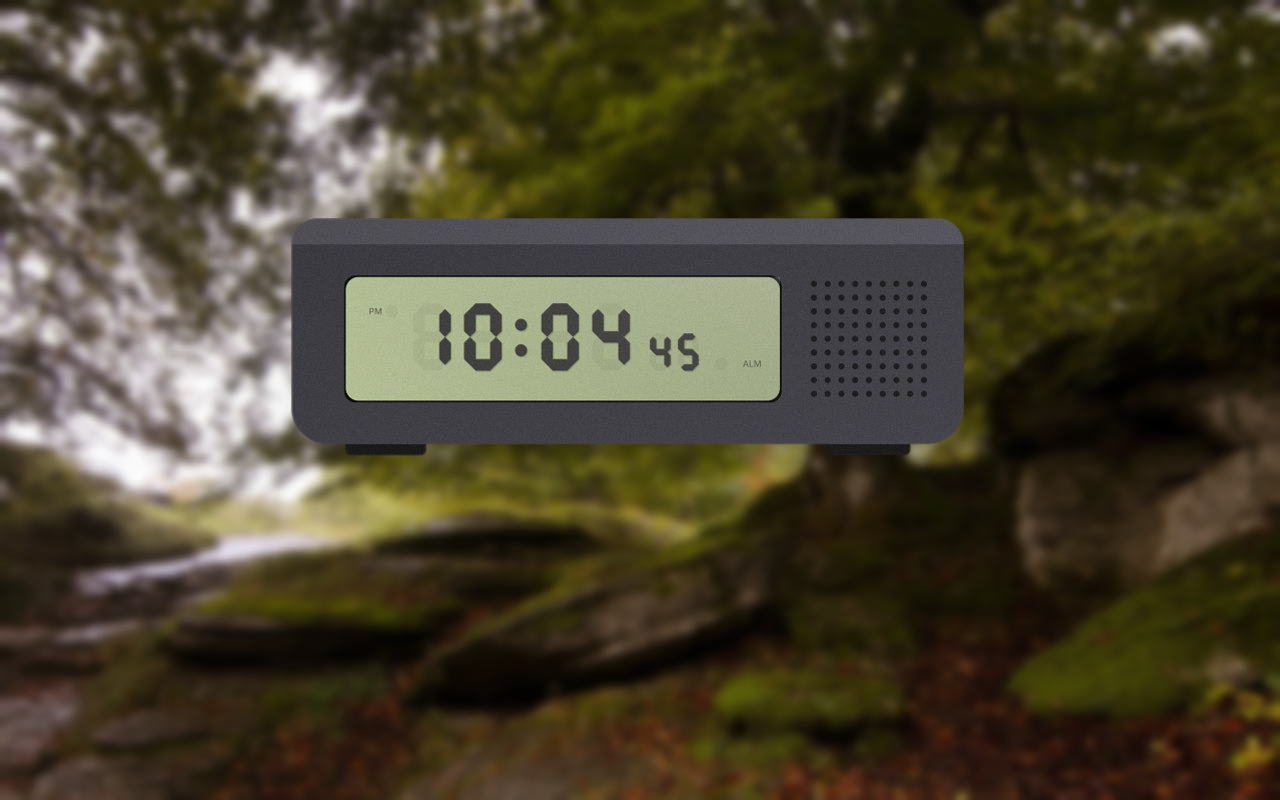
10:04:45
